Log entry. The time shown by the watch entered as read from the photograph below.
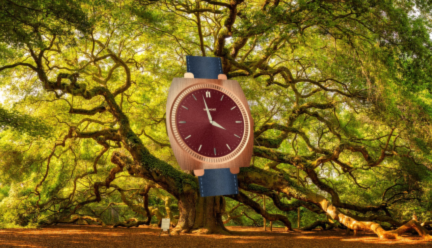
3:58
